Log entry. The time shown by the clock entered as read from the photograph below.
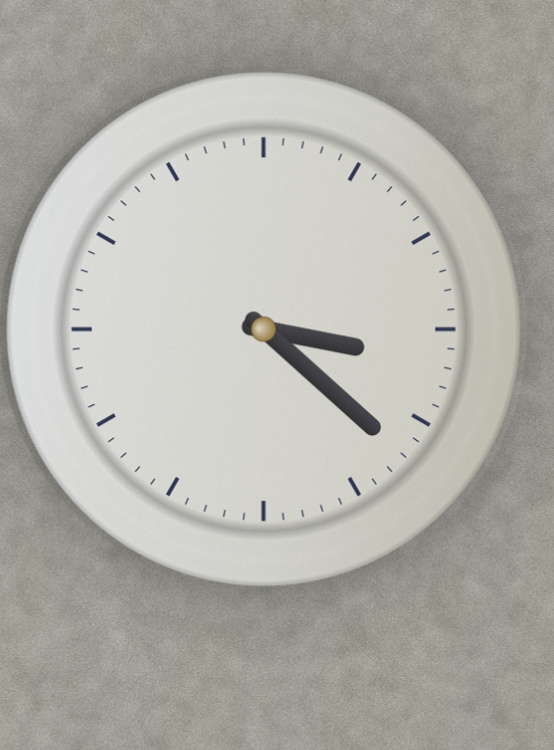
3:22
